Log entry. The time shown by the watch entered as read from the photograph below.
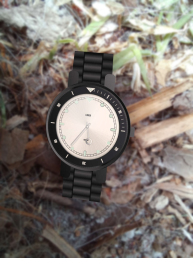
5:36
